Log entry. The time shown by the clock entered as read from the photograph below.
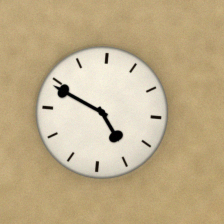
4:49
